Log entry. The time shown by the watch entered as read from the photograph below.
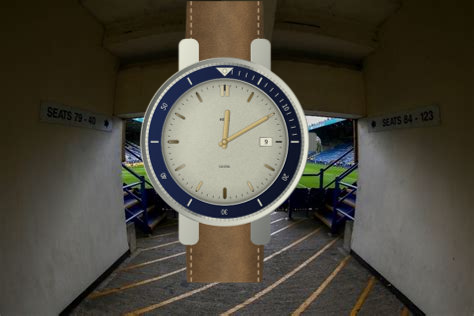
12:10
